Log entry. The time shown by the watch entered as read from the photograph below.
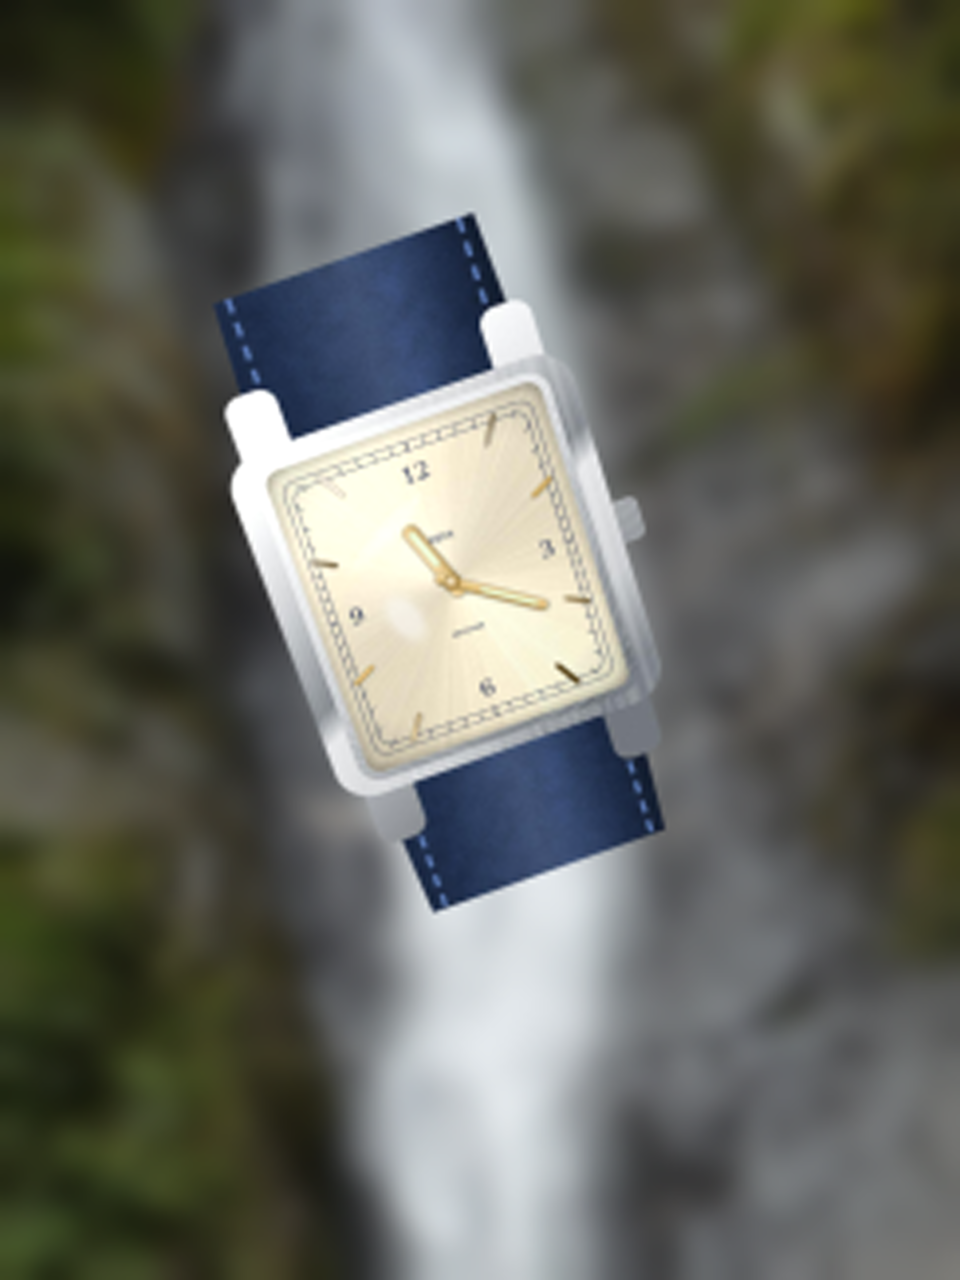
11:21
